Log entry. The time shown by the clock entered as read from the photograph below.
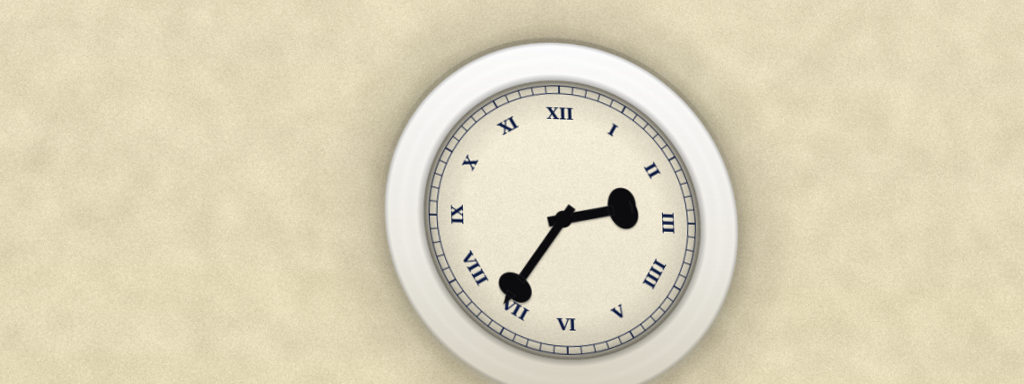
2:36
